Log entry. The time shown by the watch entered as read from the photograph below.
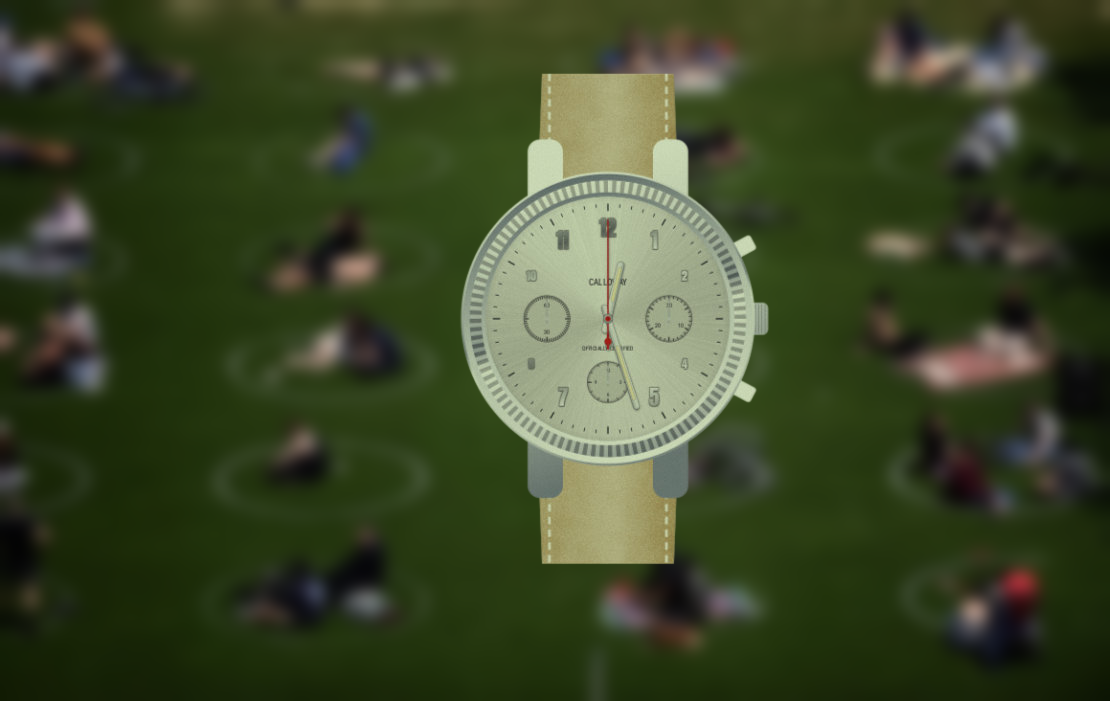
12:27
